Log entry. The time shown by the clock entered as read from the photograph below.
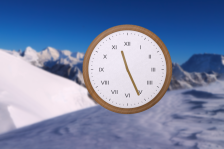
11:26
